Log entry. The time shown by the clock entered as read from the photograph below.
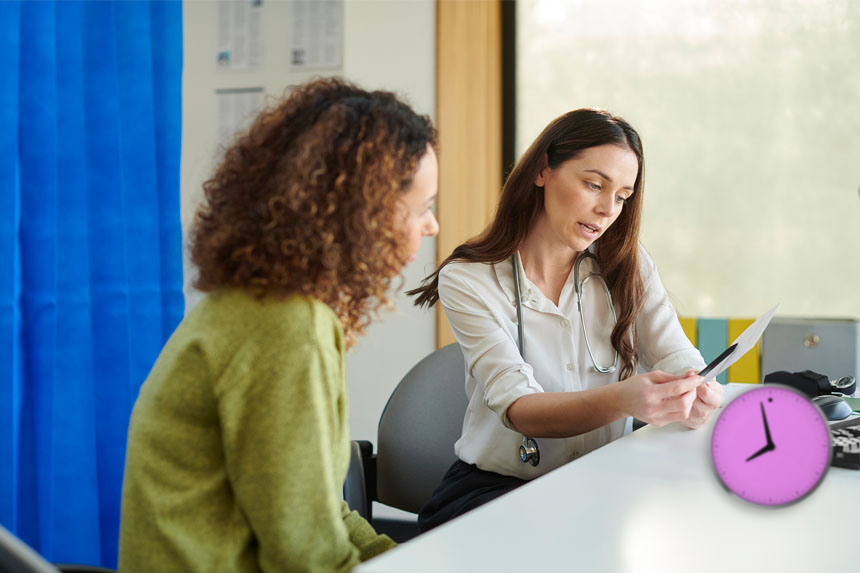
7:58
